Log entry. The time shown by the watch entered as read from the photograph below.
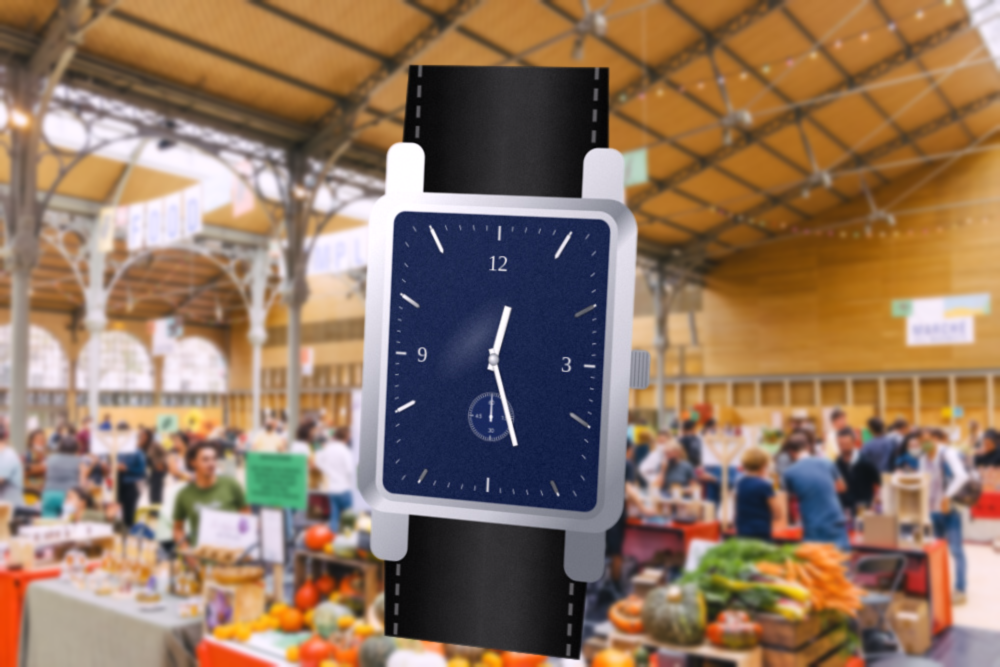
12:27
